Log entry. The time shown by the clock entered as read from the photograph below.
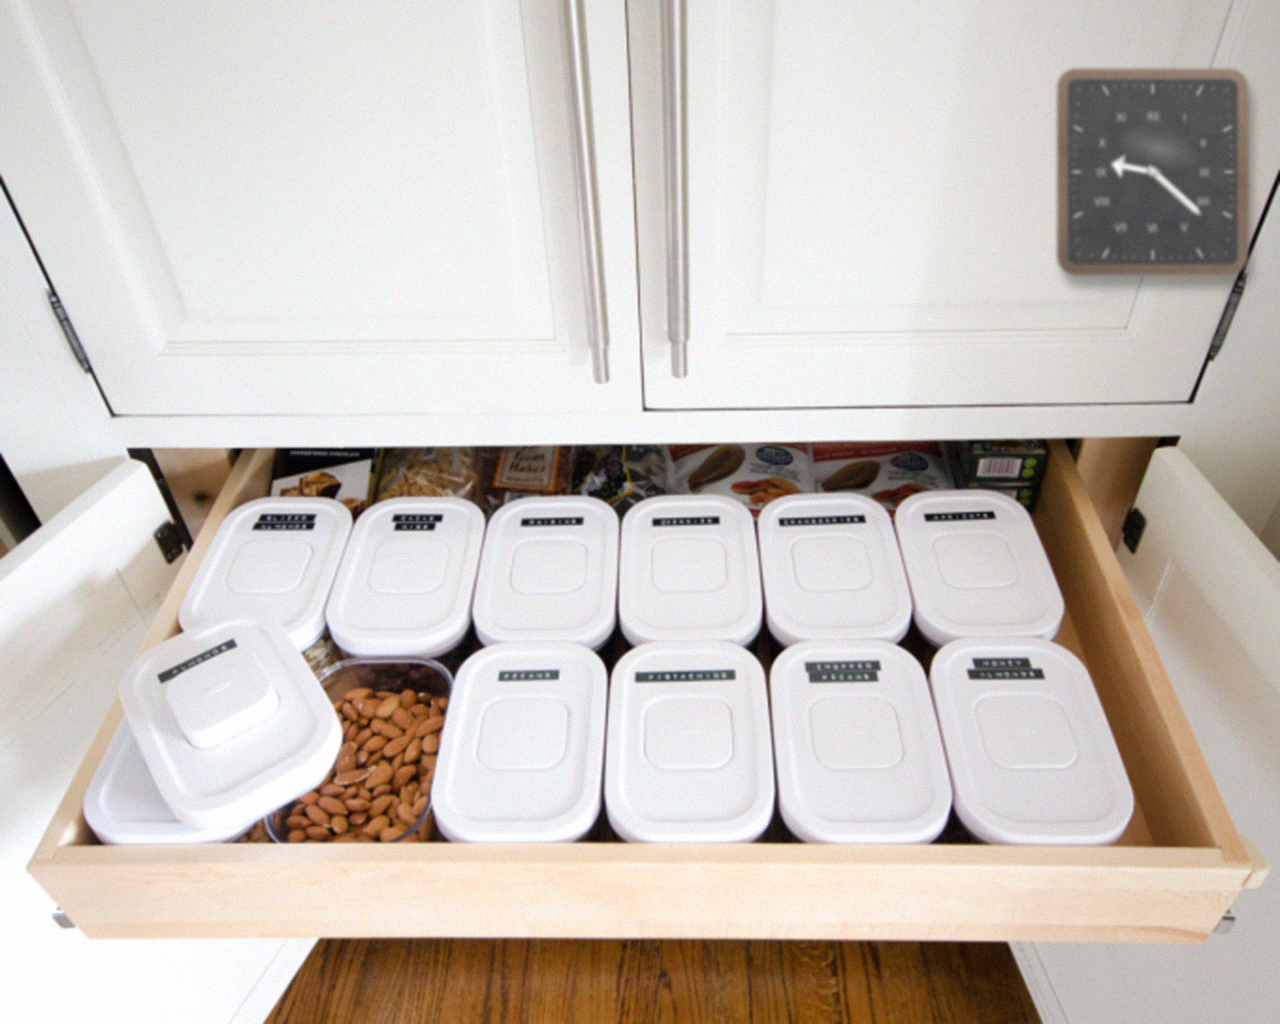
9:22
